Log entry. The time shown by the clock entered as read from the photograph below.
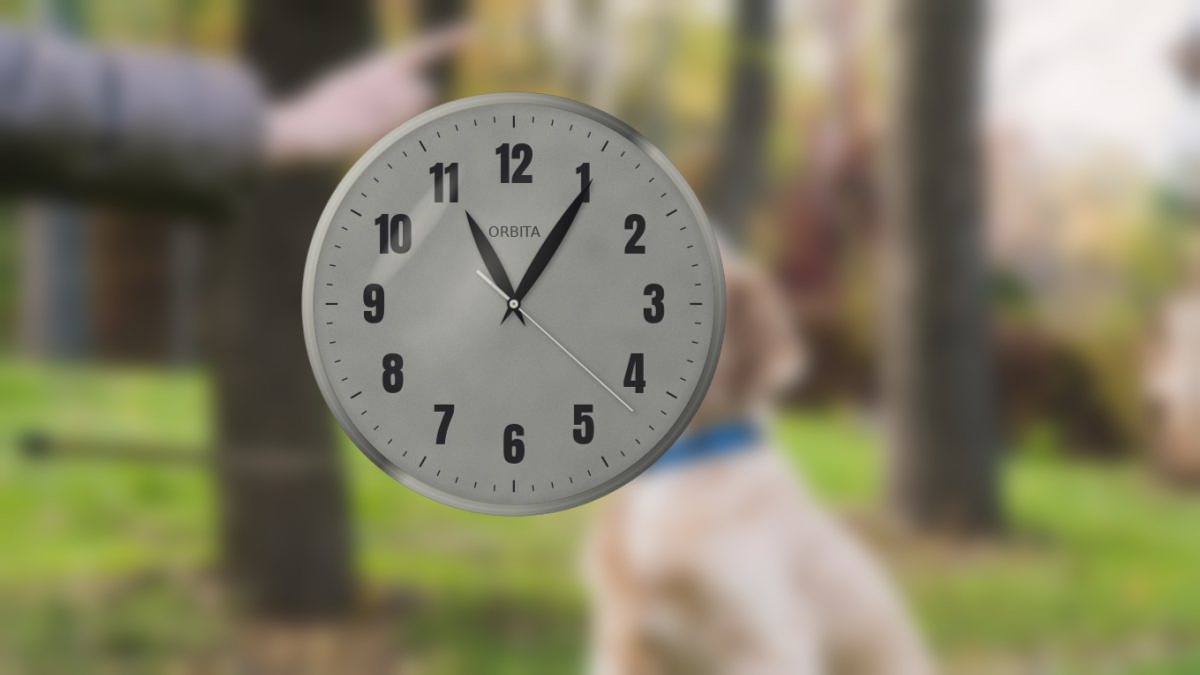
11:05:22
